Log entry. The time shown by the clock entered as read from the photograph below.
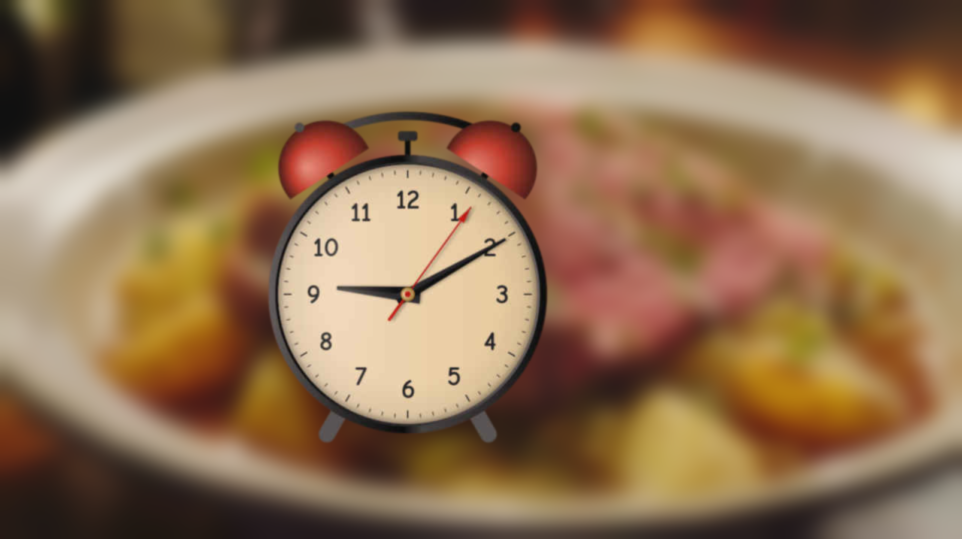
9:10:06
